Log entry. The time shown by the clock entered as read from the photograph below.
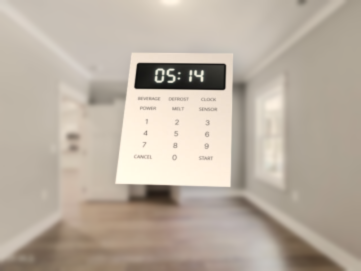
5:14
